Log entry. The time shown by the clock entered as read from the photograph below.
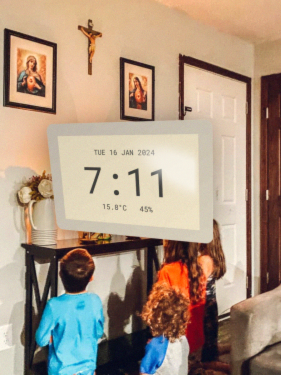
7:11
